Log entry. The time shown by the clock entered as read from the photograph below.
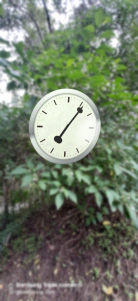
7:06
